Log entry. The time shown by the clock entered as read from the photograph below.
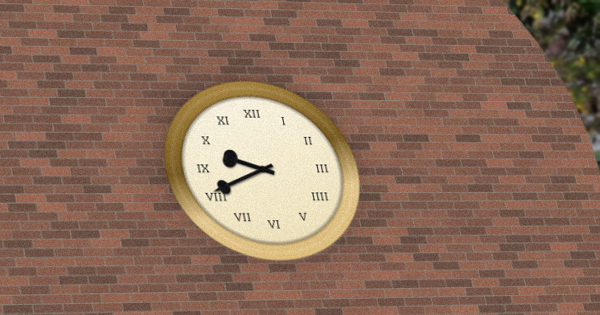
9:41
